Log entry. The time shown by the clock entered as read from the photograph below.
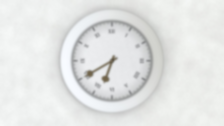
6:40
